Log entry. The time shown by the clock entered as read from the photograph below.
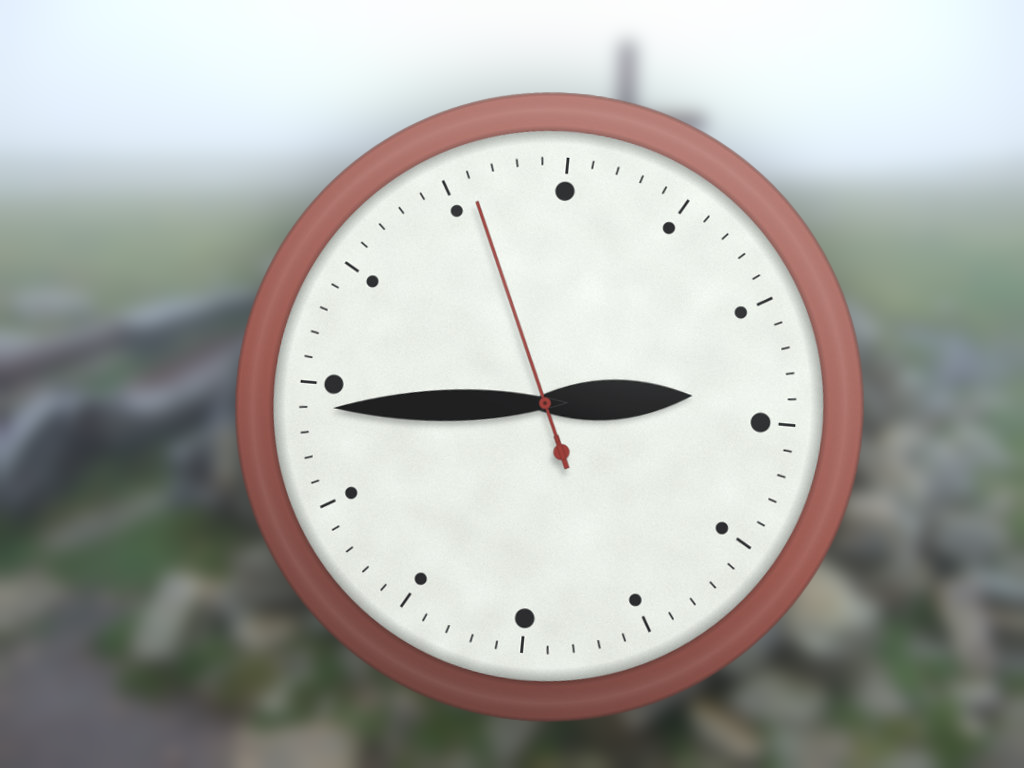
2:43:56
